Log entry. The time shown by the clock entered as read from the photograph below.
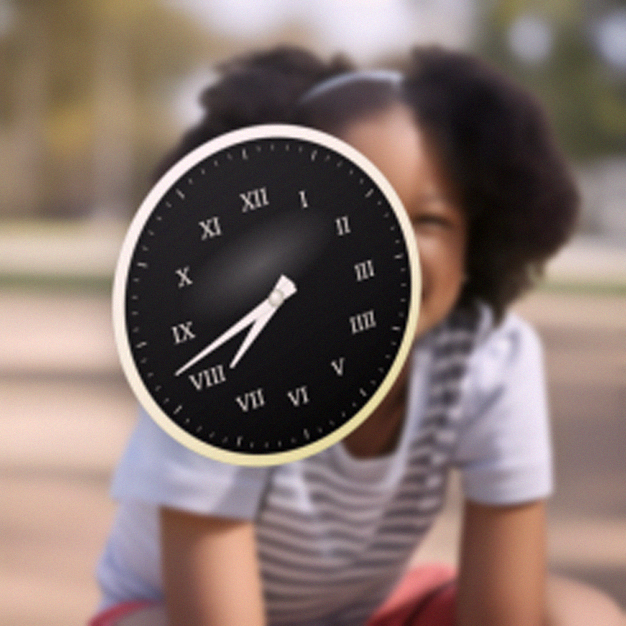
7:42
